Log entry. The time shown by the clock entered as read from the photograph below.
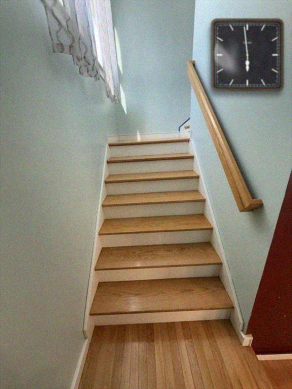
5:59
